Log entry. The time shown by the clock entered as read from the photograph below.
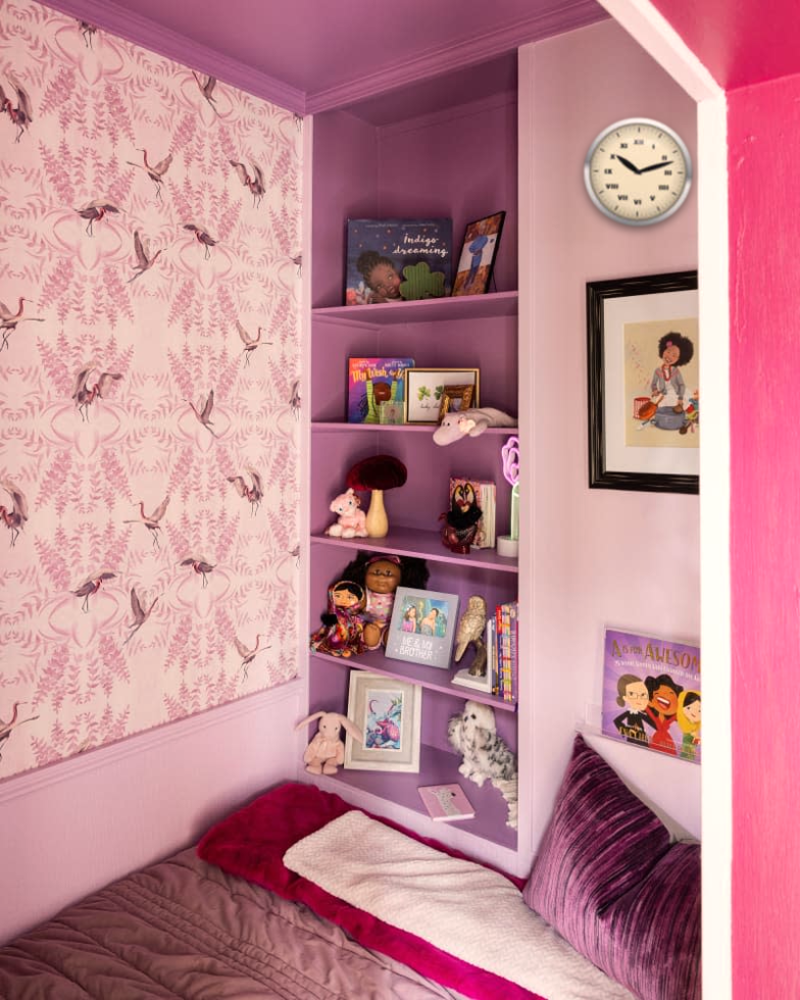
10:12
